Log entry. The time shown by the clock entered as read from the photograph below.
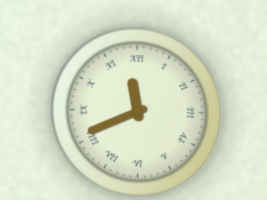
11:41
